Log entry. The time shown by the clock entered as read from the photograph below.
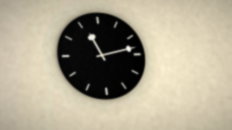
11:13
